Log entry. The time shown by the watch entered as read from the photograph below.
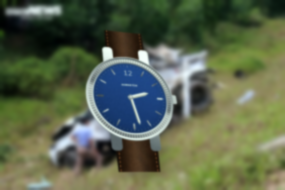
2:28
